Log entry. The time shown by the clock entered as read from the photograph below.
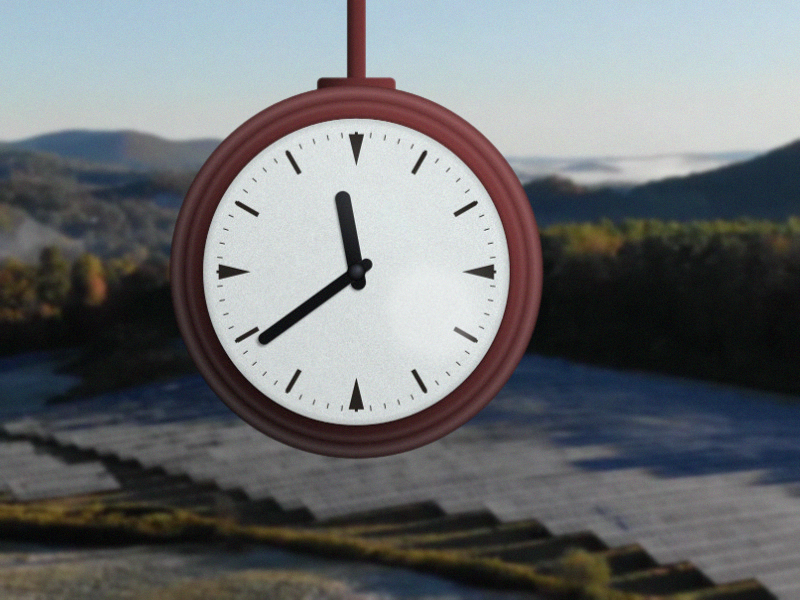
11:39
